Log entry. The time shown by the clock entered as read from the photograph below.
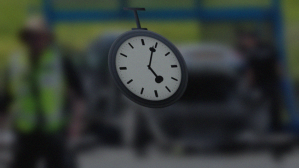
5:04
